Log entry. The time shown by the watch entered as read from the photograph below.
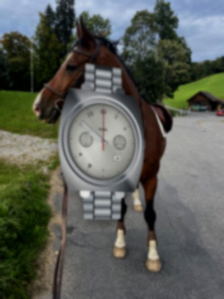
9:51
